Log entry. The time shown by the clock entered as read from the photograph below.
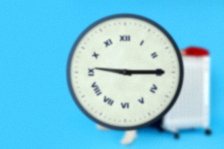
9:15
